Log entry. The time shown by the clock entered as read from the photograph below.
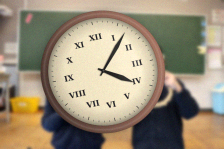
4:07
